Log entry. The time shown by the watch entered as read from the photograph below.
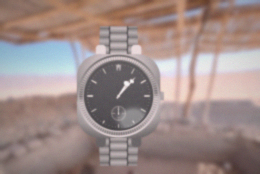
1:07
